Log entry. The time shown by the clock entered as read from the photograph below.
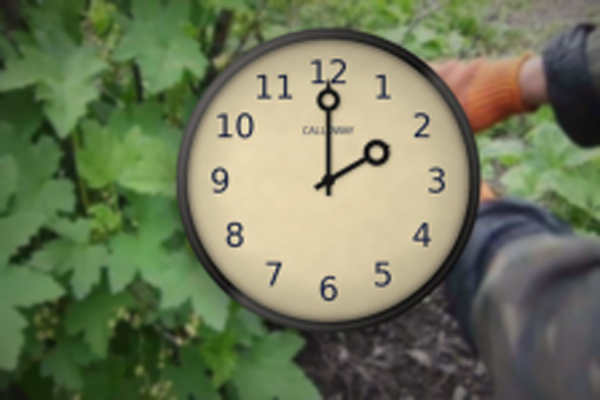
2:00
